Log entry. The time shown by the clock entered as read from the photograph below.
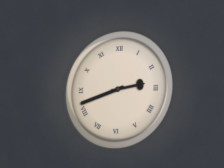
2:42
